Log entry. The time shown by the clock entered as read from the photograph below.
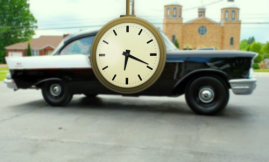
6:19
